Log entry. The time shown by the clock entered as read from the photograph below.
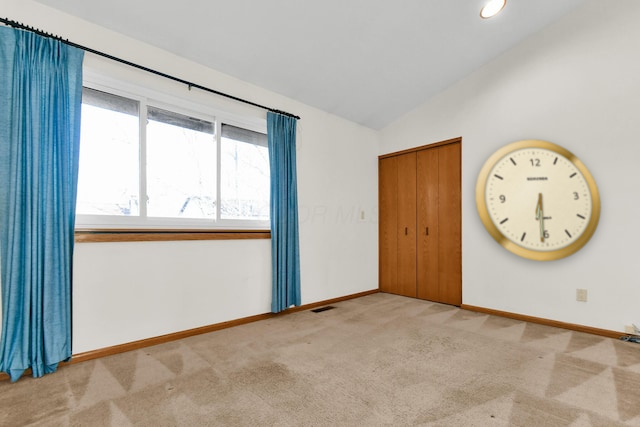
6:31
